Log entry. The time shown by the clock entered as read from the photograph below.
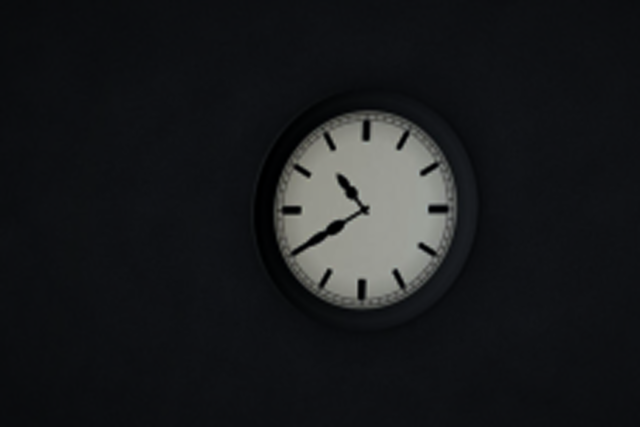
10:40
